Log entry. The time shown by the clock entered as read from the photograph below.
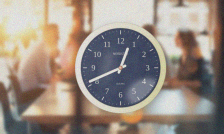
12:41
